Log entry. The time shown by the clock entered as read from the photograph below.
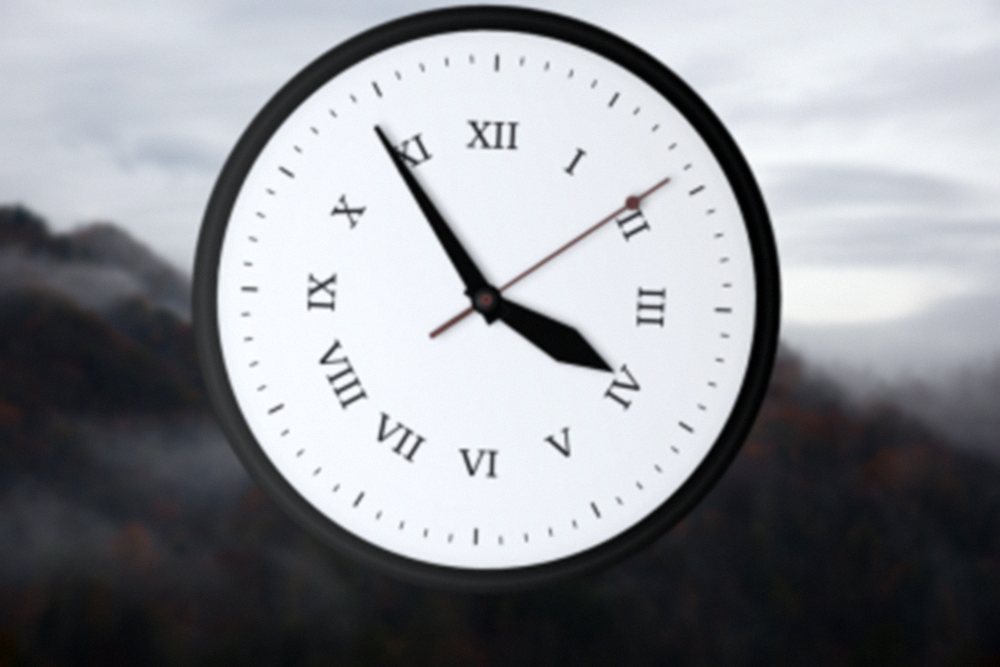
3:54:09
